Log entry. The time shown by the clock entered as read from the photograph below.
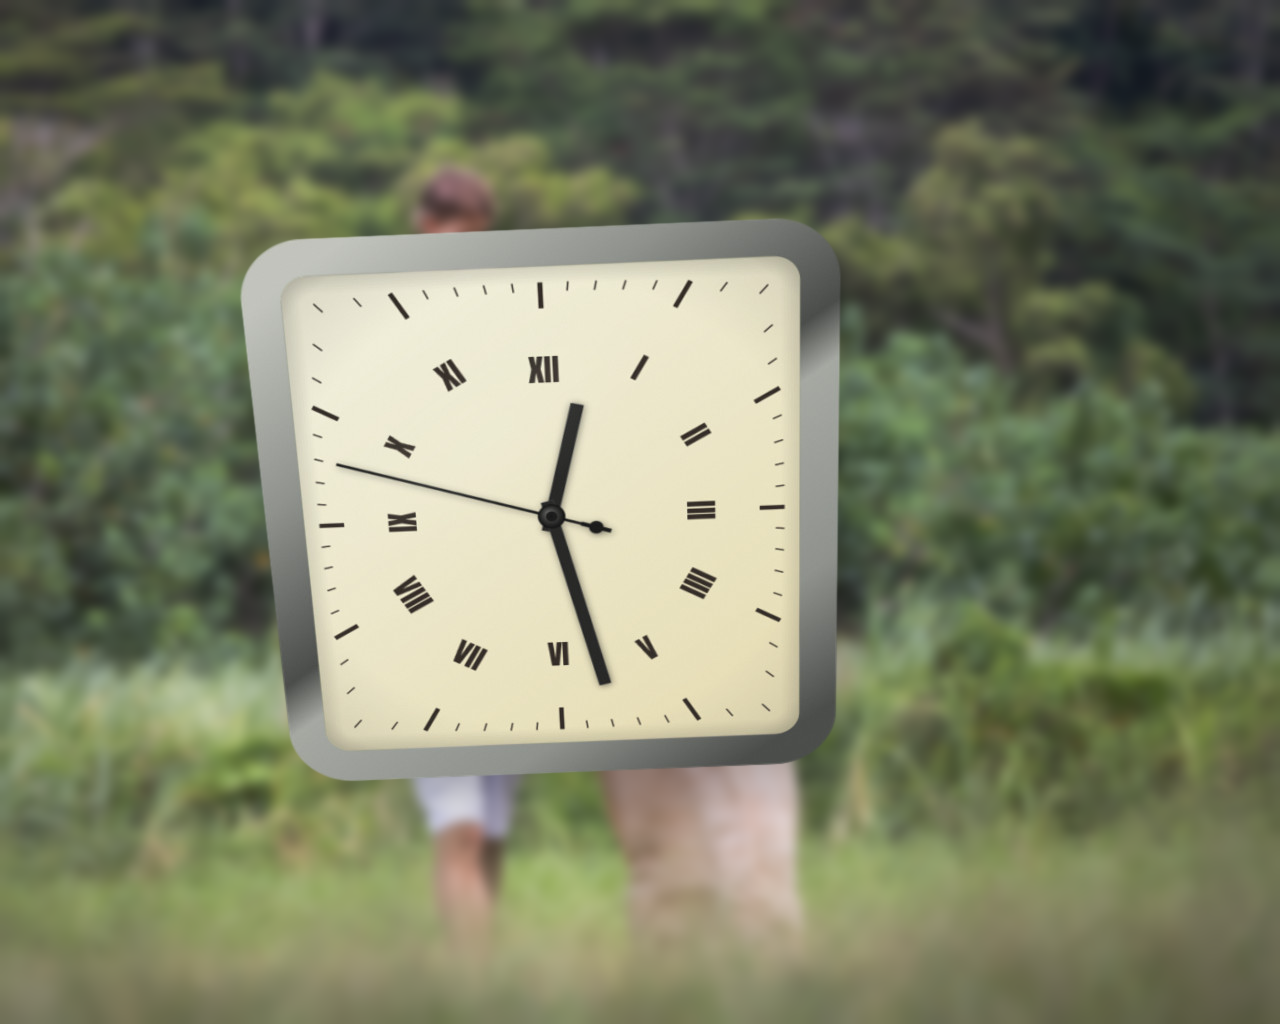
12:27:48
